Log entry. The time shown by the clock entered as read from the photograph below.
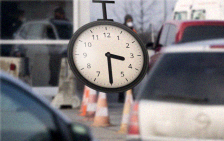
3:30
